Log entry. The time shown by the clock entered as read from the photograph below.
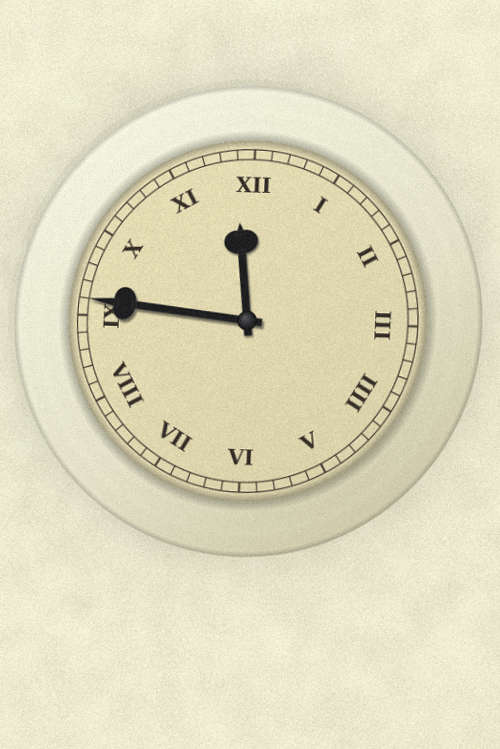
11:46
